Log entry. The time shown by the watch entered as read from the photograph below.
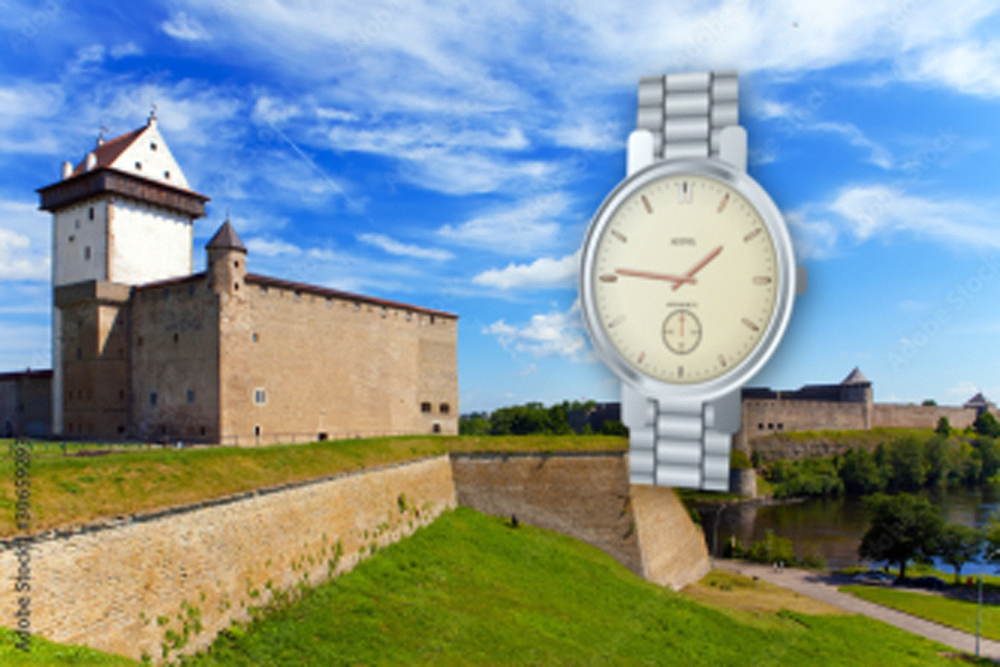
1:46
